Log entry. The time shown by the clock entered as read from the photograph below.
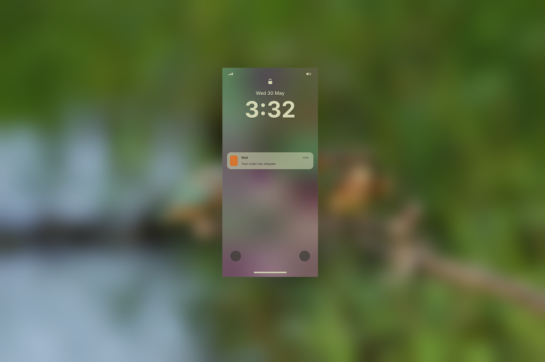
3:32
